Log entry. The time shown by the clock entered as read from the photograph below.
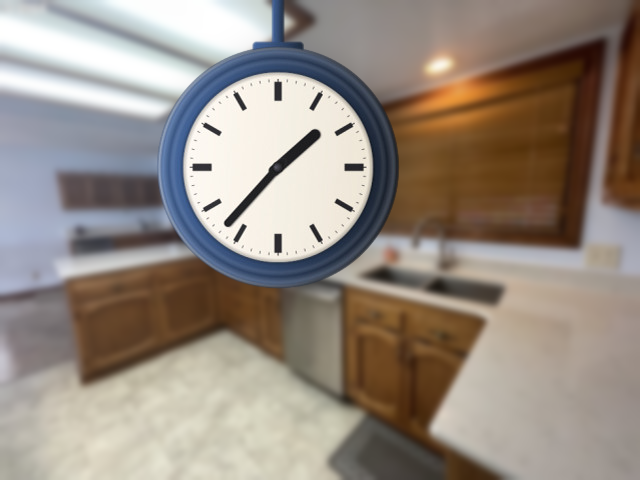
1:37
